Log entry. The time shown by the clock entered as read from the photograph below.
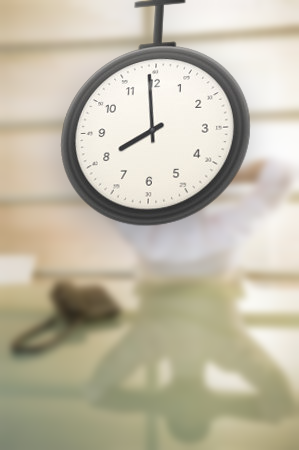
7:59
